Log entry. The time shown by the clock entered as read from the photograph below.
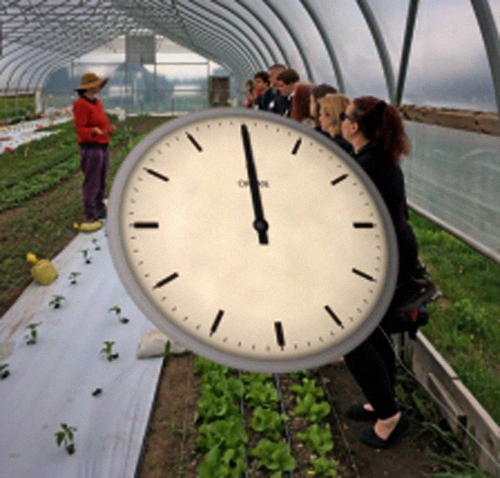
12:00
